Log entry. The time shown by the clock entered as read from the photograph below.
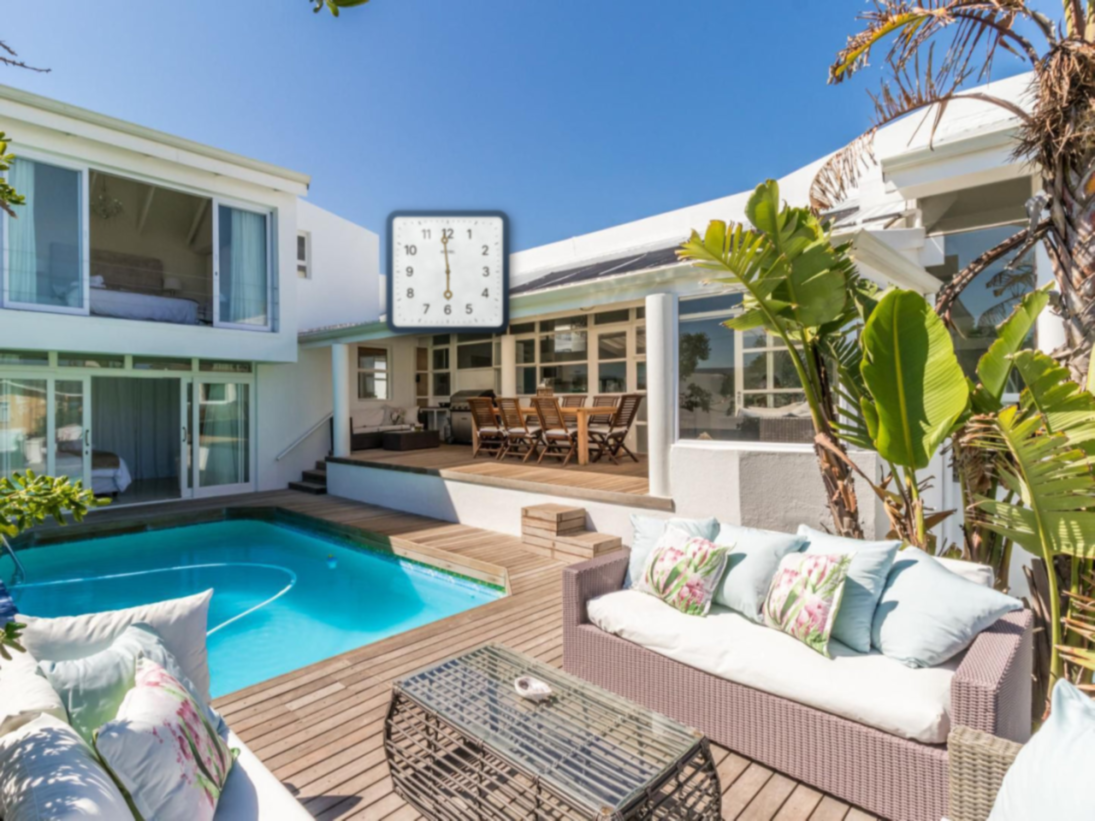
5:59
